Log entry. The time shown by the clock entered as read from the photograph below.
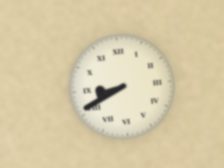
8:41
